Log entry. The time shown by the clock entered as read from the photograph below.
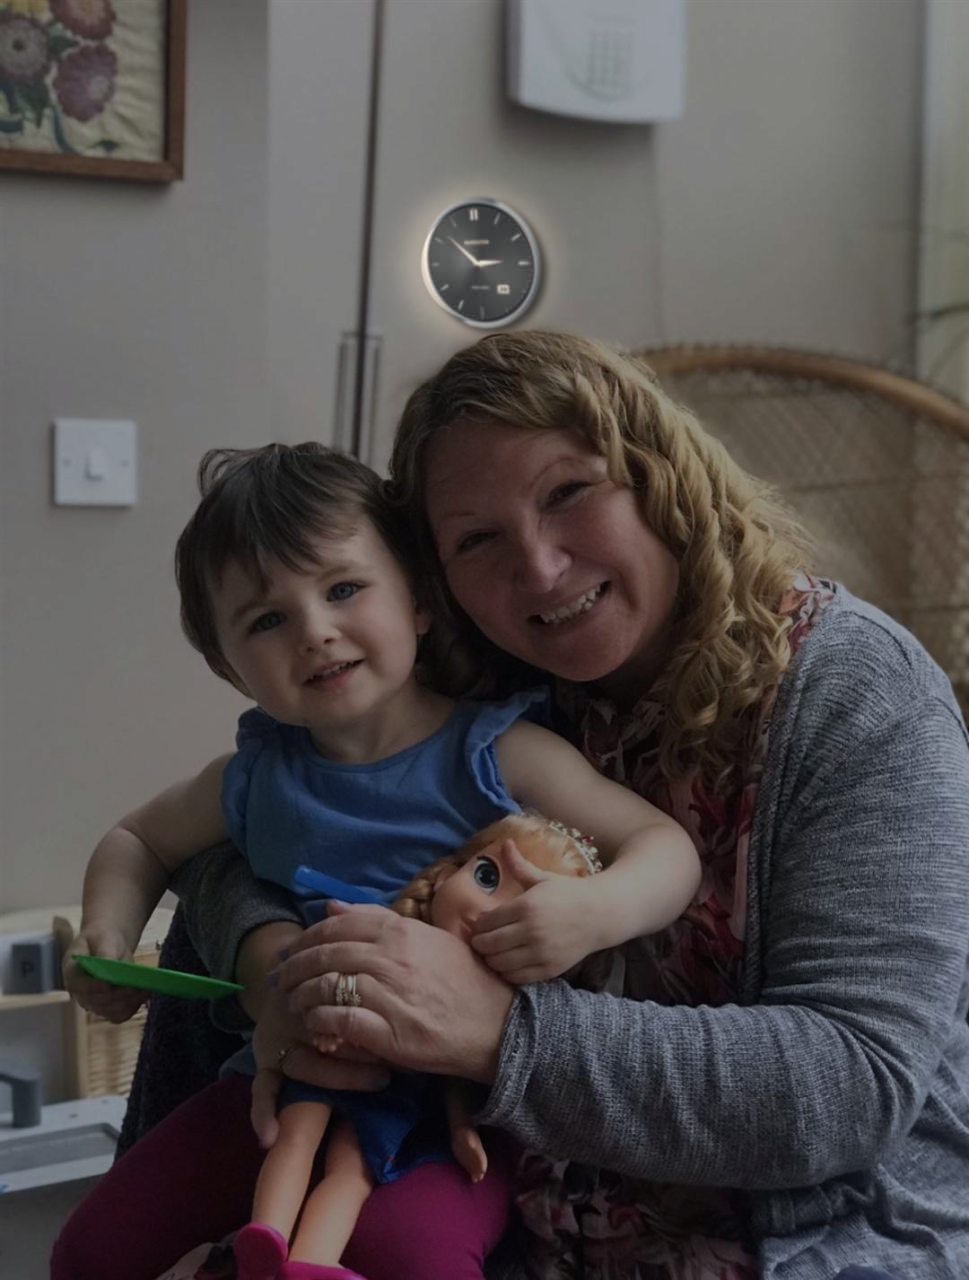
2:52
